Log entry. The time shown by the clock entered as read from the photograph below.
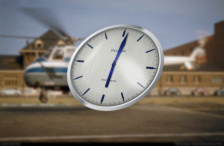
6:01
